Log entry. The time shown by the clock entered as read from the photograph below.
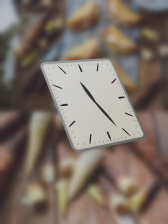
11:26
